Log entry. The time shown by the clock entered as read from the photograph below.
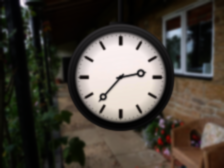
2:37
